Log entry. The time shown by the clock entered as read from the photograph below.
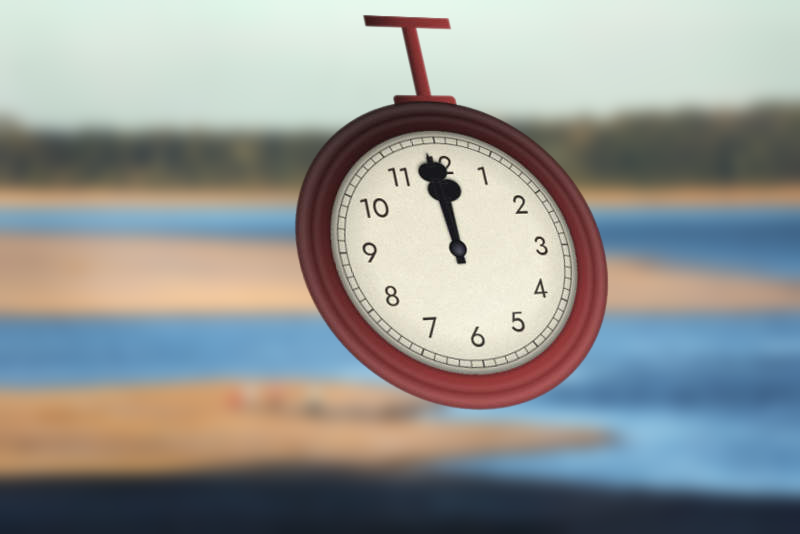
11:59
